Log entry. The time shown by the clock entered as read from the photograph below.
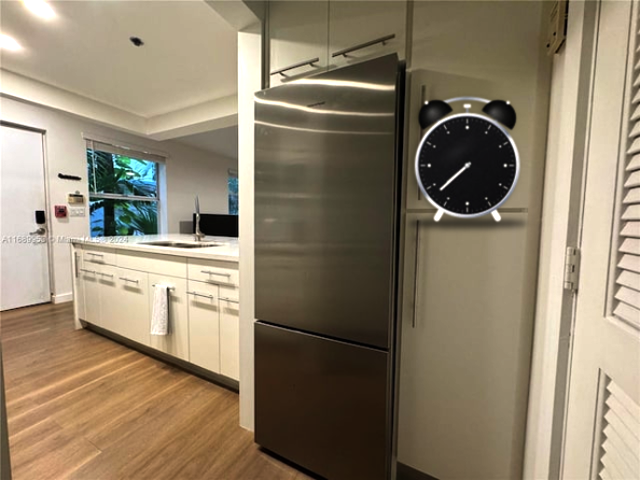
7:38
